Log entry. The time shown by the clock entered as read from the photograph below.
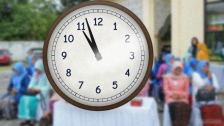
10:57
